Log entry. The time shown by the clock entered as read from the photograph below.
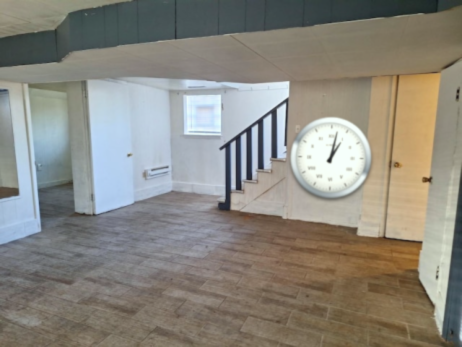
1:02
